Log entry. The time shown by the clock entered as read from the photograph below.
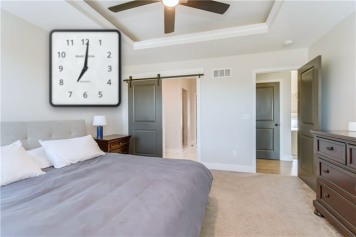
7:01
